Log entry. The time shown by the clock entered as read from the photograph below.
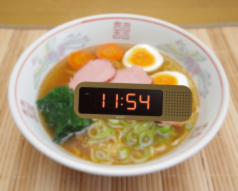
11:54
